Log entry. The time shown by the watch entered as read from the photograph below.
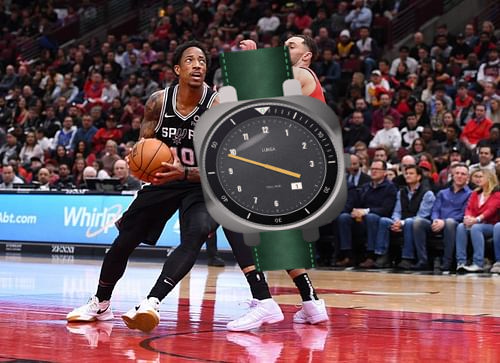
3:49
